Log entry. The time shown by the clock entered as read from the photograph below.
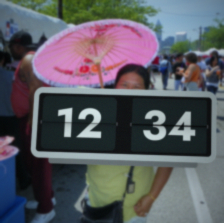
12:34
